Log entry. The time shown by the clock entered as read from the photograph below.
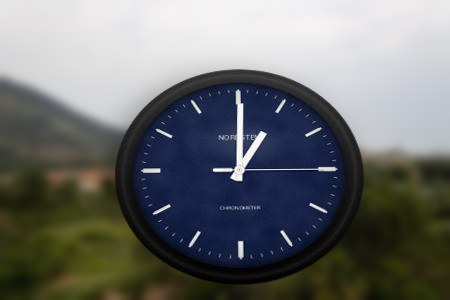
1:00:15
